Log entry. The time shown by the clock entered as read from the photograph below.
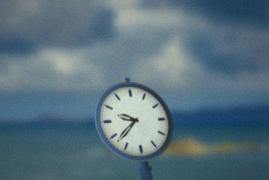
9:38
